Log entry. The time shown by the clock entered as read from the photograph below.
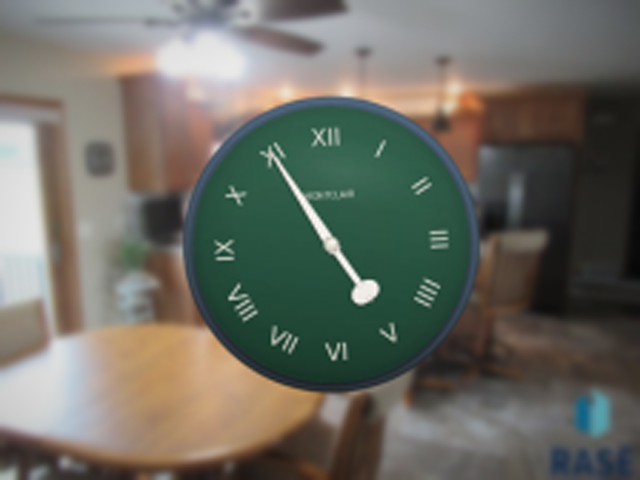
4:55
